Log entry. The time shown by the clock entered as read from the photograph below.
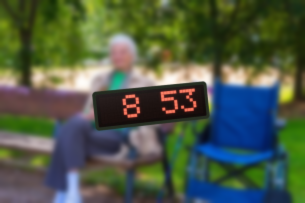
8:53
